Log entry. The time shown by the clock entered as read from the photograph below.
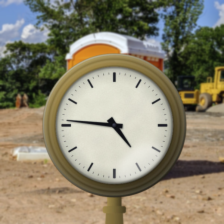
4:46
